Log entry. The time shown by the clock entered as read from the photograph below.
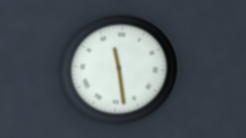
11:28
